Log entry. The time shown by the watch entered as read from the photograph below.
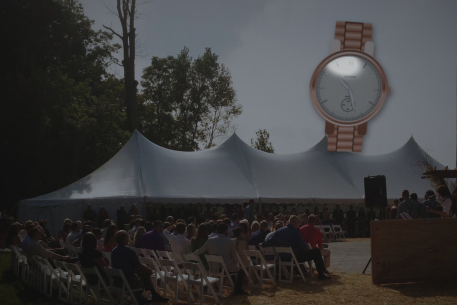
10:27
